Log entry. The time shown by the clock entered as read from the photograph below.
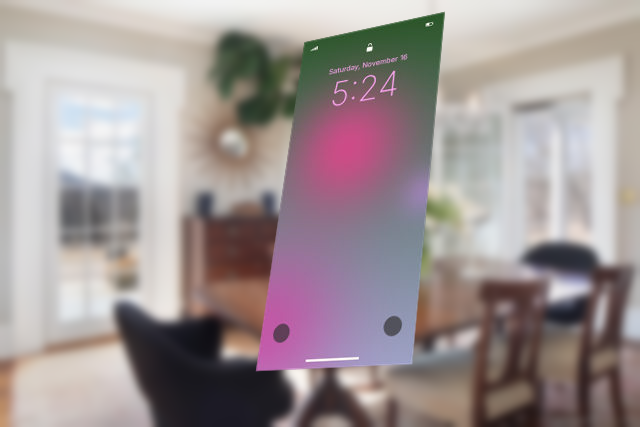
5:24
